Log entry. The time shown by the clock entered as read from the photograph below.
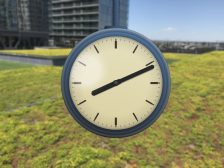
8:11
